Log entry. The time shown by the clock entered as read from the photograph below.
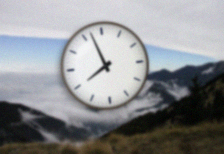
7:57
